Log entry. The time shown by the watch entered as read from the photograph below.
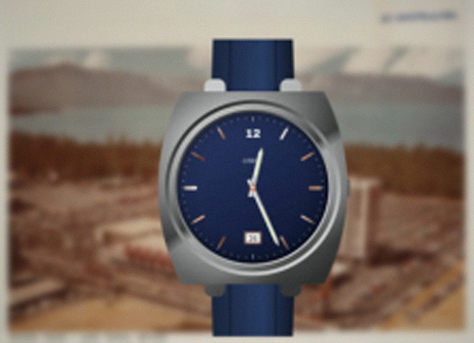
12:26
